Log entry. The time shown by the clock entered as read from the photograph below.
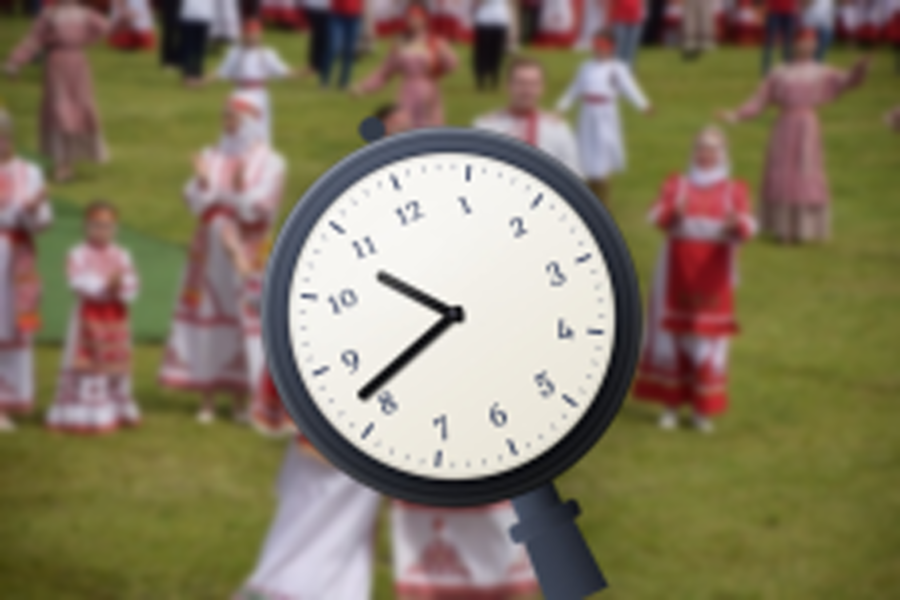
10:42
